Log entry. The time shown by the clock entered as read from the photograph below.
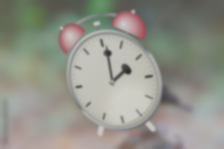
2:01
